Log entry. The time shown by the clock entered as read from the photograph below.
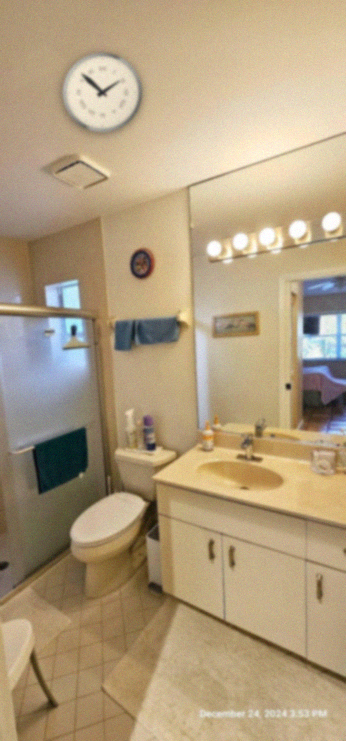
1:52
